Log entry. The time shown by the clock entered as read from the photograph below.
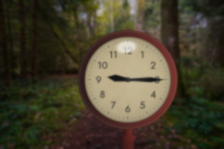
9:15
